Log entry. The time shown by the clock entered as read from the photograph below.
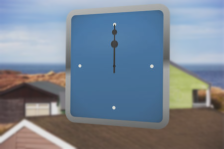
12:00
